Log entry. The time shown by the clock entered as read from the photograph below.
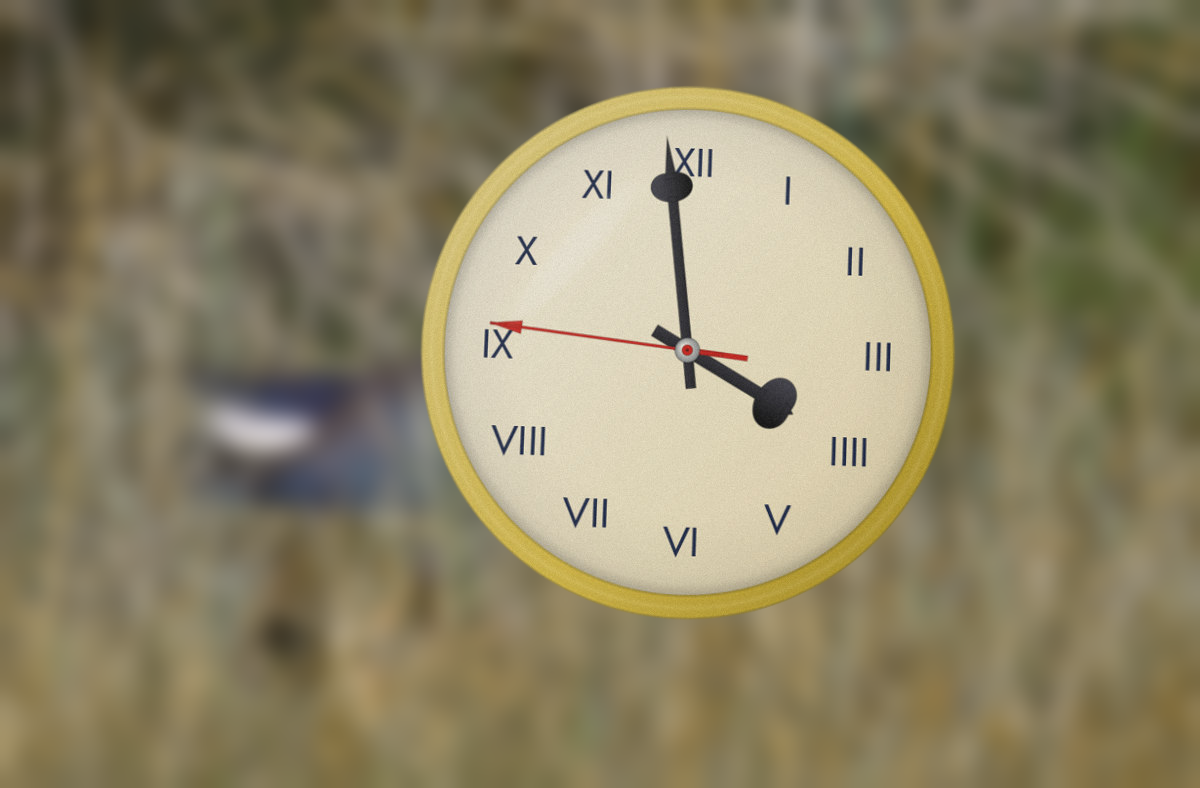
3:58:46
